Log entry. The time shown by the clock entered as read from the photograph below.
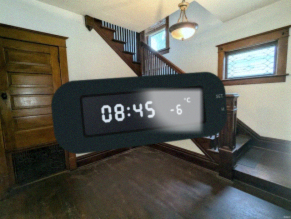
8:45
